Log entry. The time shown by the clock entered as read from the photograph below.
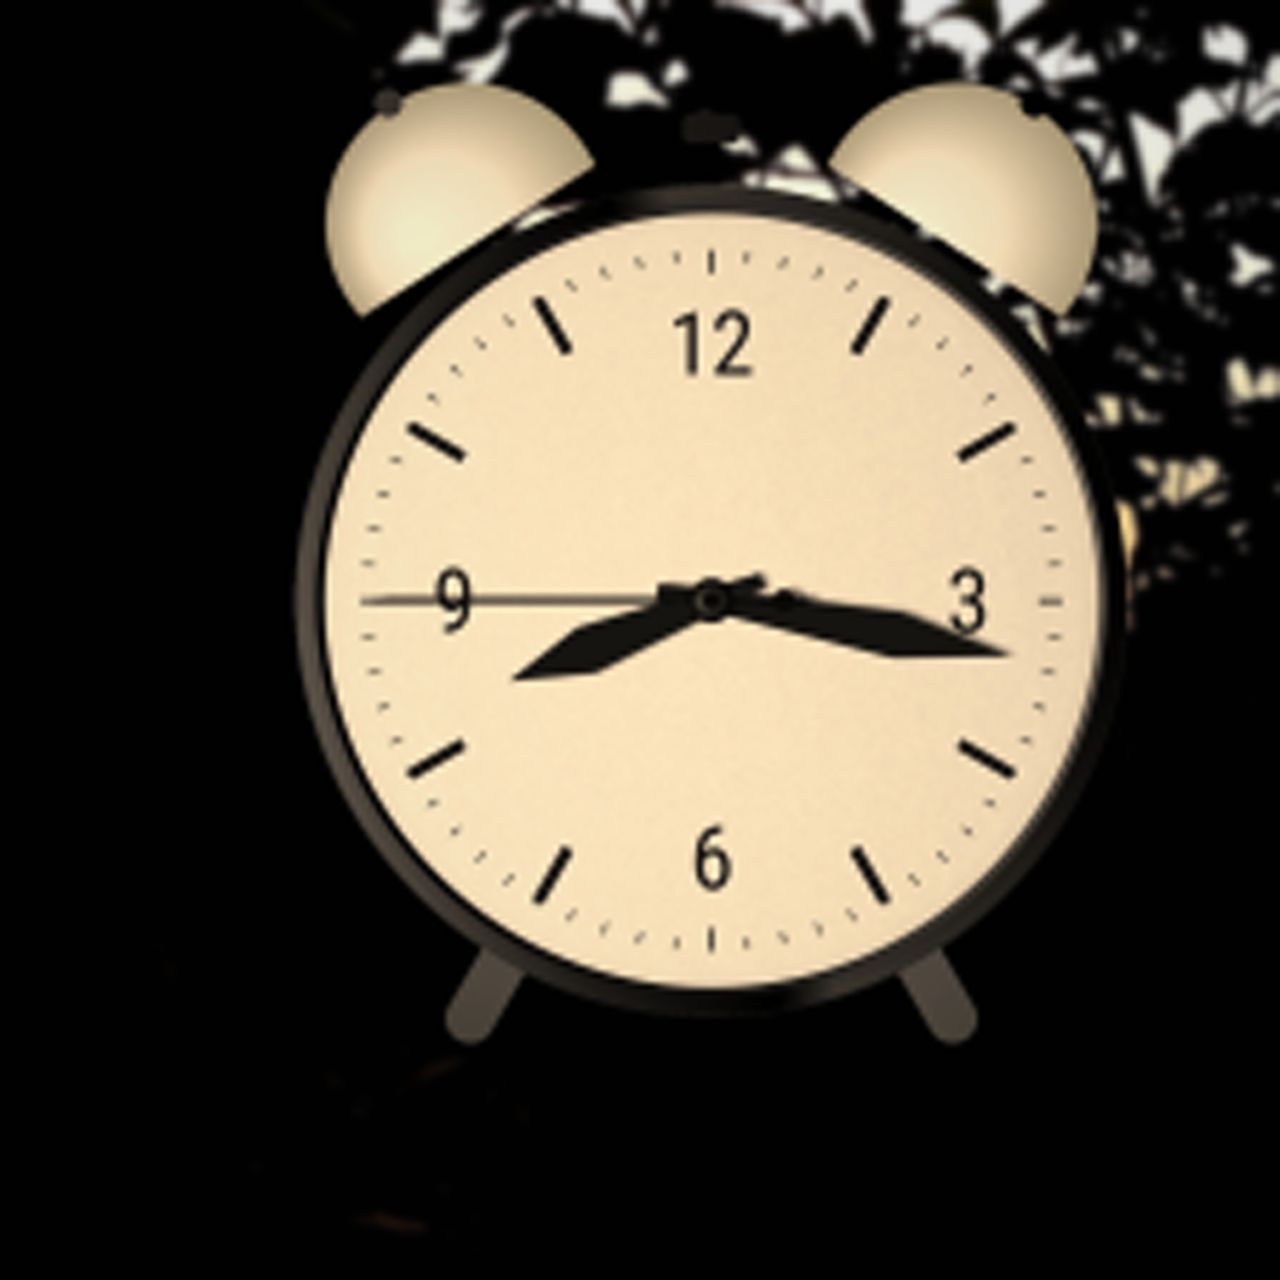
8:16:45
